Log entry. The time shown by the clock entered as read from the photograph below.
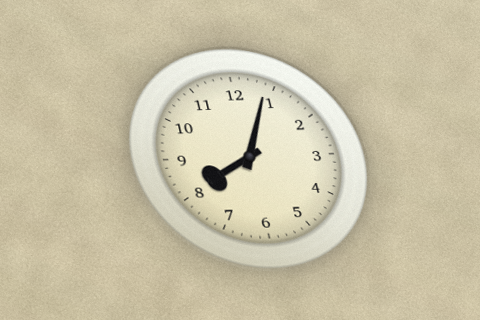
8:04
